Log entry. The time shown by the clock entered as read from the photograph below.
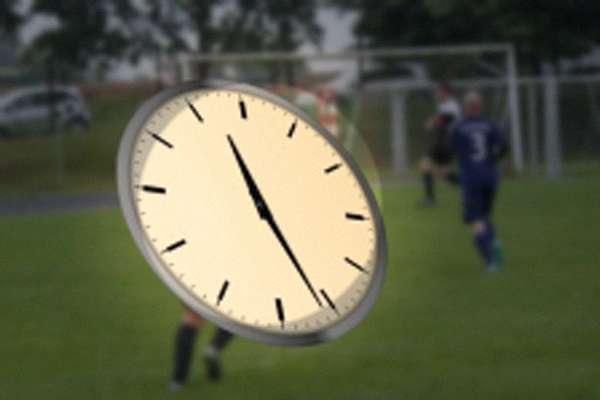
11:26
